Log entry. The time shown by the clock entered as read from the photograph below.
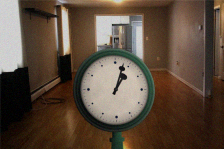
1:03
